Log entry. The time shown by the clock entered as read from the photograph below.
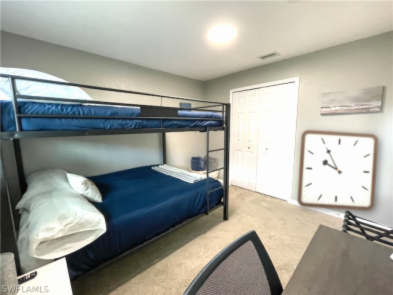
9:55
